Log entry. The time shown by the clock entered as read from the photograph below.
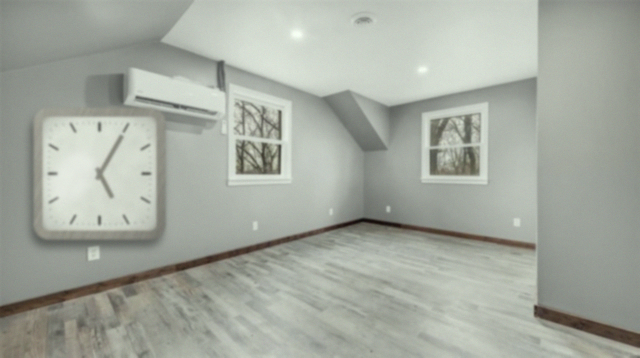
5:05
